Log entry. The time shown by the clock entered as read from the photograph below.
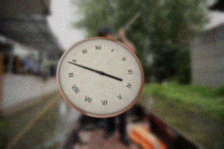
3:49
